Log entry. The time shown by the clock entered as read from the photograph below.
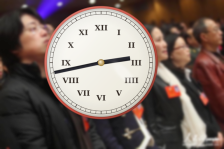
2:43
